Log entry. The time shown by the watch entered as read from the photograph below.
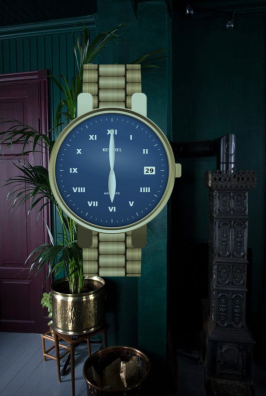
6:00
